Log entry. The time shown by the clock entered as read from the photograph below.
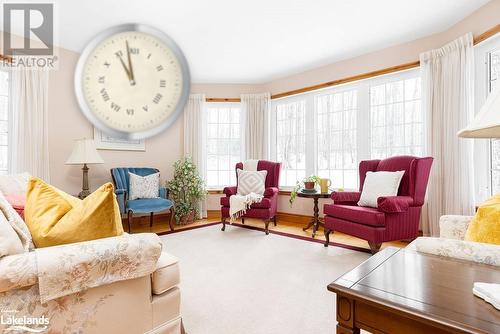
10:58
